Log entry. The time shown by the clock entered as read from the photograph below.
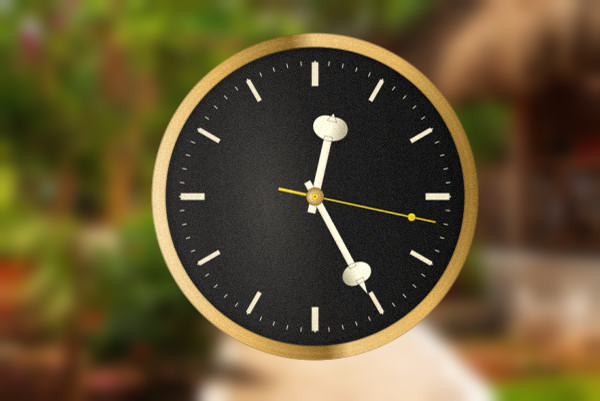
12:25:17
